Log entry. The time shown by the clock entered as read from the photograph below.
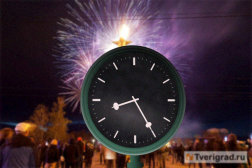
8:25
